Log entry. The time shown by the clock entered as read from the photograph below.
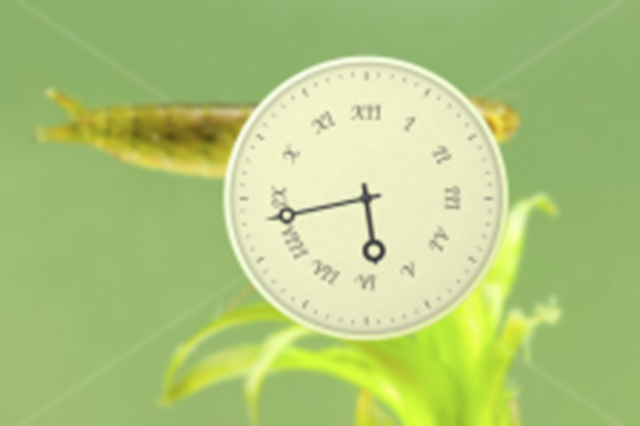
5:43
